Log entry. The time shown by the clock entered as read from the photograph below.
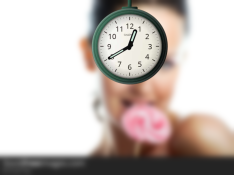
12:40
